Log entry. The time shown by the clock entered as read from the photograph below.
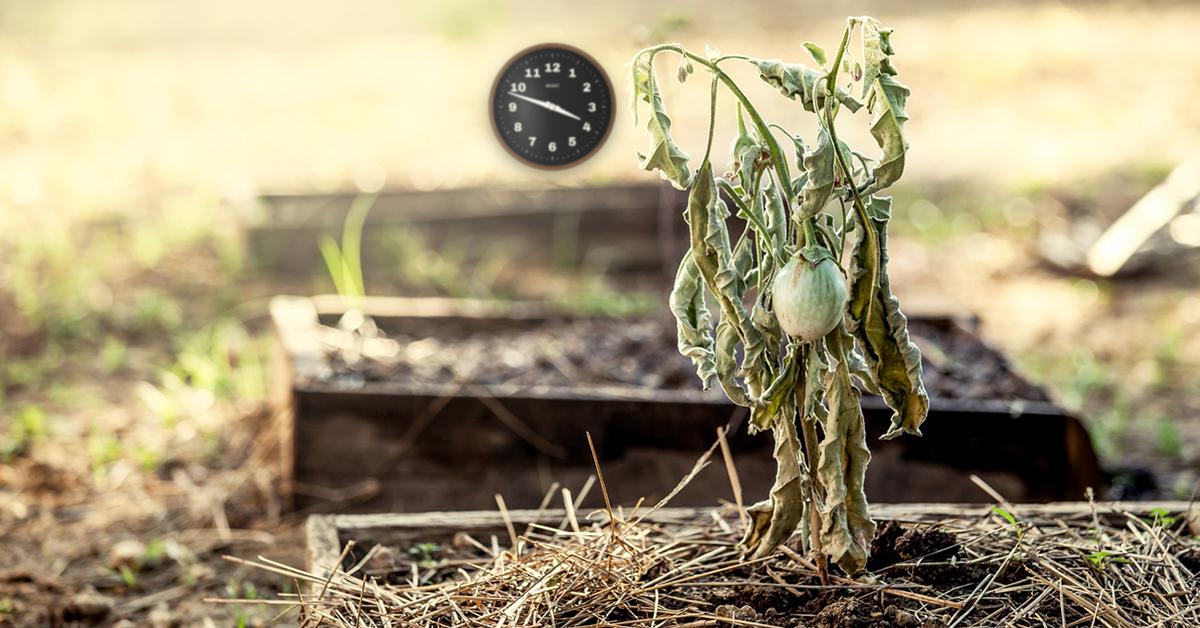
3:48
